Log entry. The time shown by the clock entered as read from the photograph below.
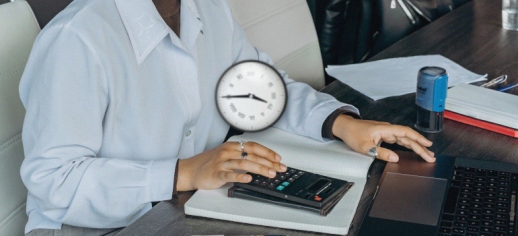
3:45
